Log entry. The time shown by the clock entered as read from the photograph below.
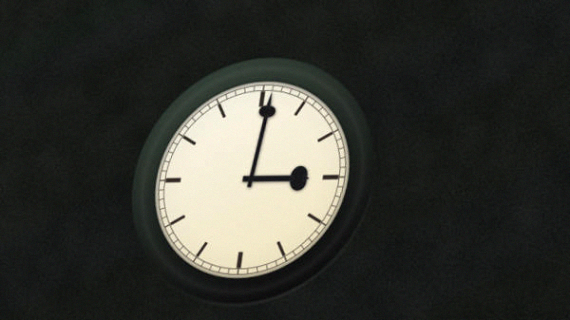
3:01
